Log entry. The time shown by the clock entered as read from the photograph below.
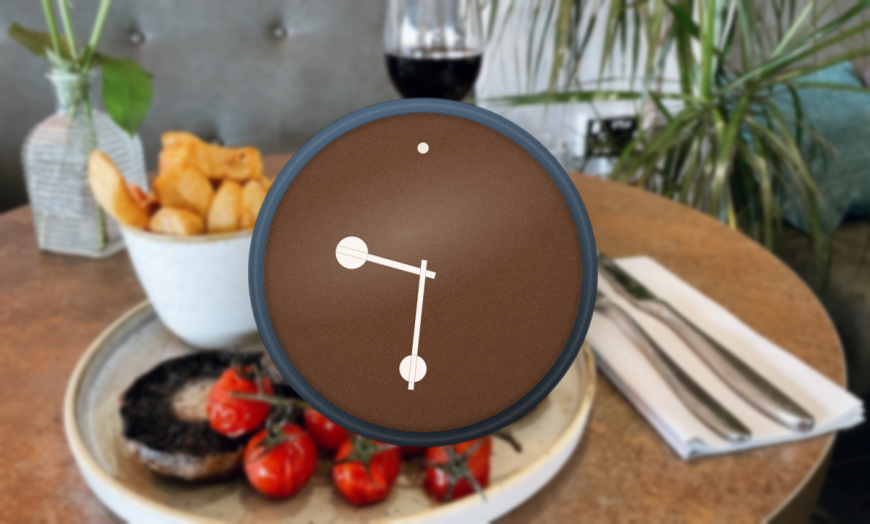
9:31
